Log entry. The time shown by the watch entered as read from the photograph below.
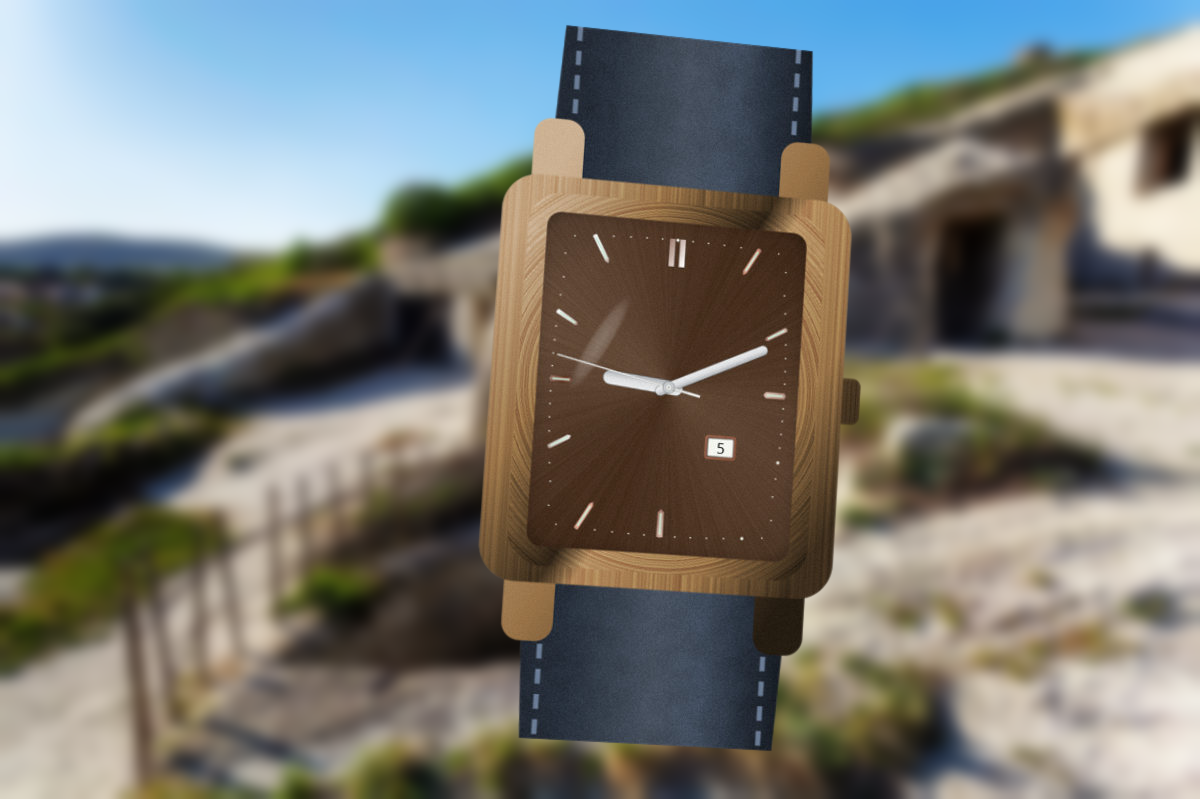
9:10:47
